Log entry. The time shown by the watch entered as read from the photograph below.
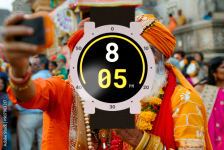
8:05
